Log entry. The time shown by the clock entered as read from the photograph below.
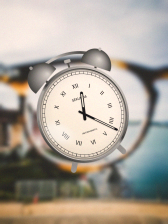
12:22
